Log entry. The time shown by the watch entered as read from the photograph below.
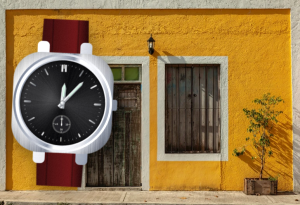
12:07
